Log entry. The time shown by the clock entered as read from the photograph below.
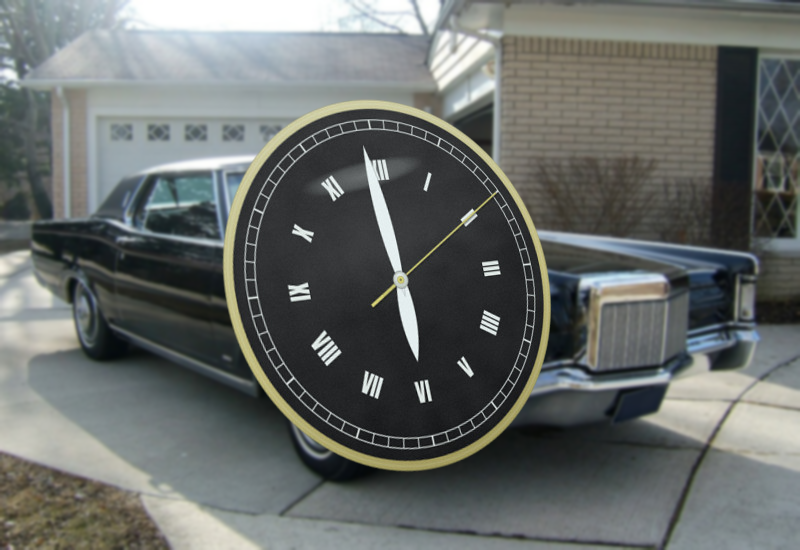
5:59:10
